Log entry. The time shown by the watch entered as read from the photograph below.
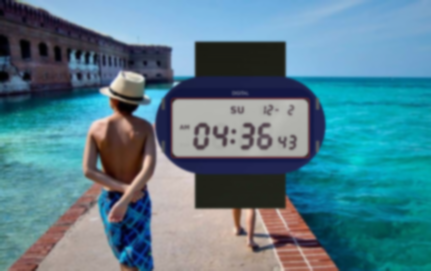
4:36:43
